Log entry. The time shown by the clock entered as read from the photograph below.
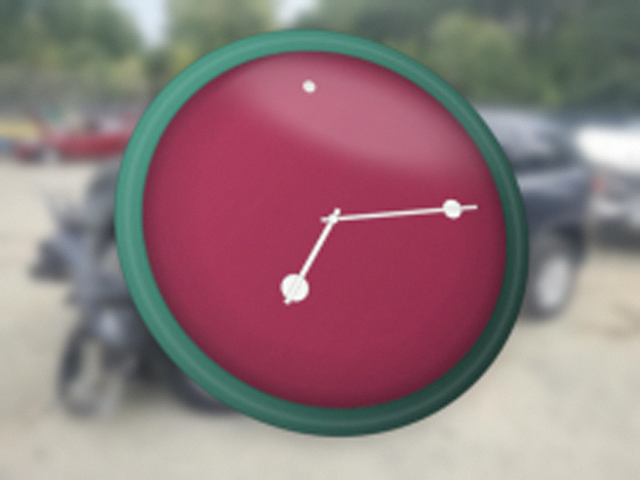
7:15
